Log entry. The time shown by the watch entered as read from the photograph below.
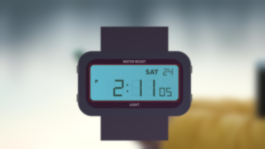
2:11
